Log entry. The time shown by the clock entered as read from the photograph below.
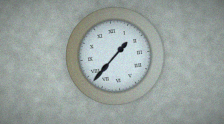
1:38
